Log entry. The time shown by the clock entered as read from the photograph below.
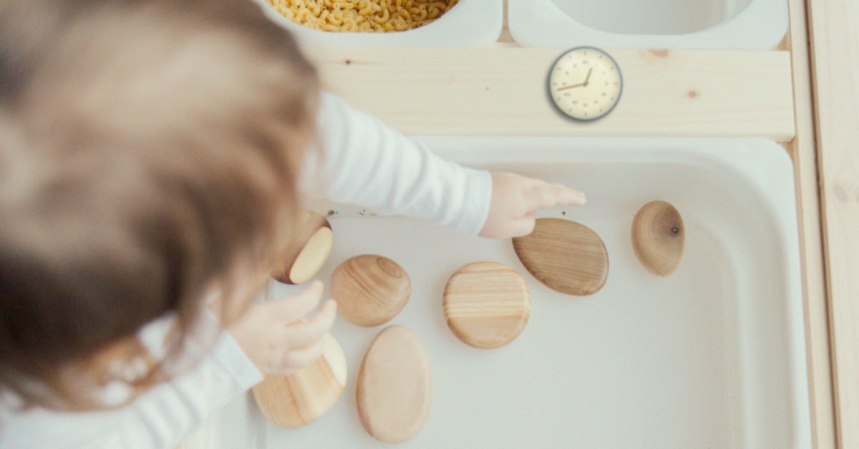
12:43
